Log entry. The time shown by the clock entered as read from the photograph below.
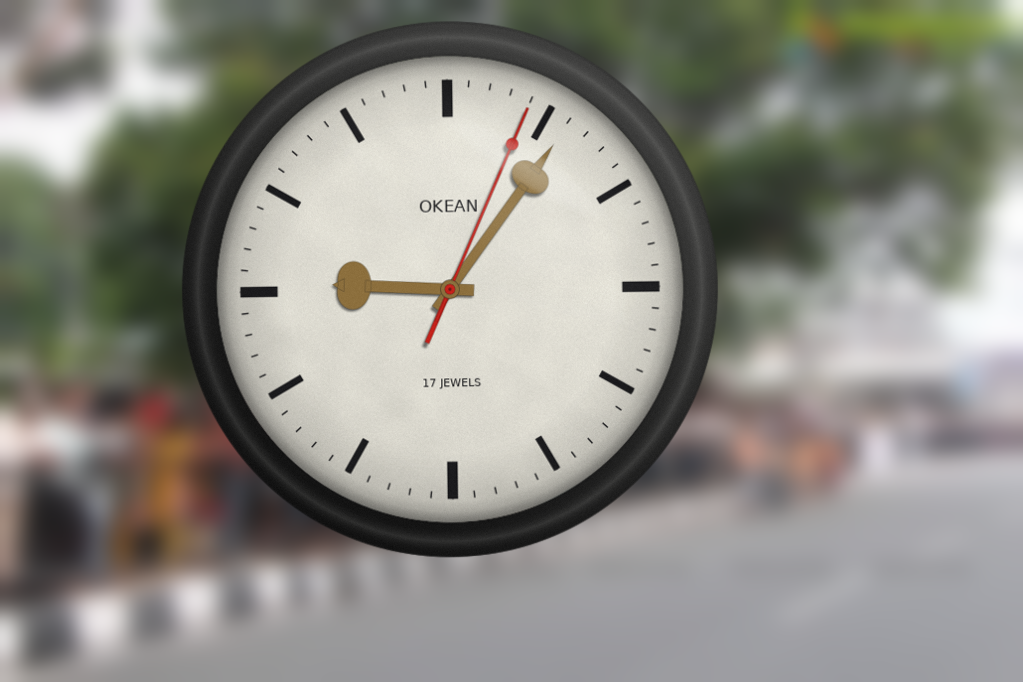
9:06:04
